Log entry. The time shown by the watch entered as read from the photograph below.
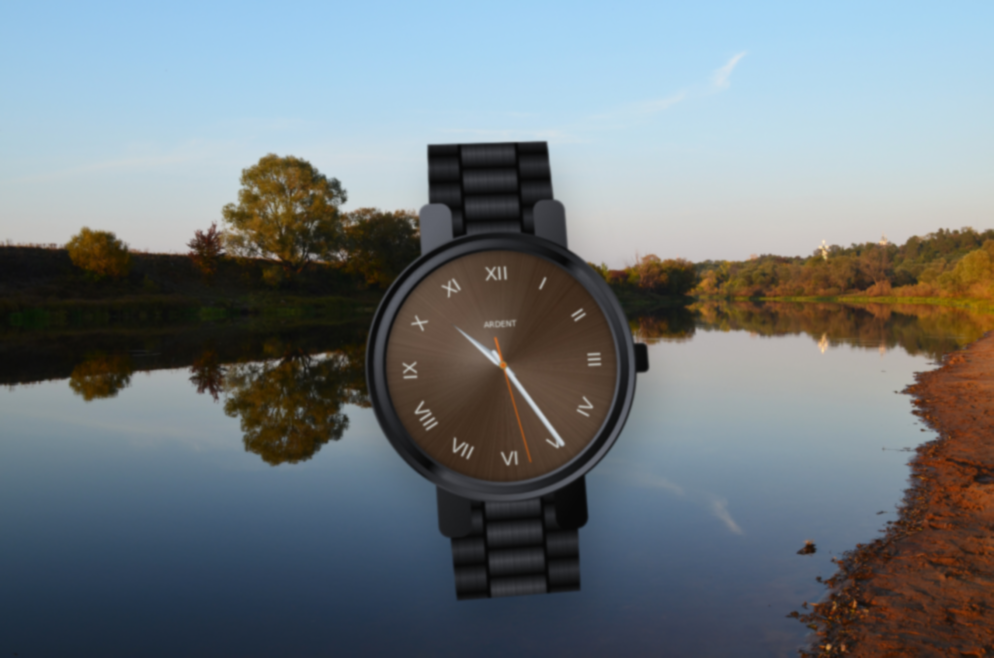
10:24:28
